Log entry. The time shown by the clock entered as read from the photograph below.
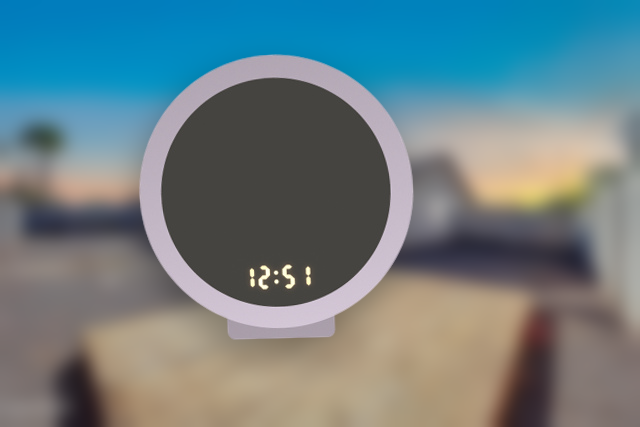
12:51
